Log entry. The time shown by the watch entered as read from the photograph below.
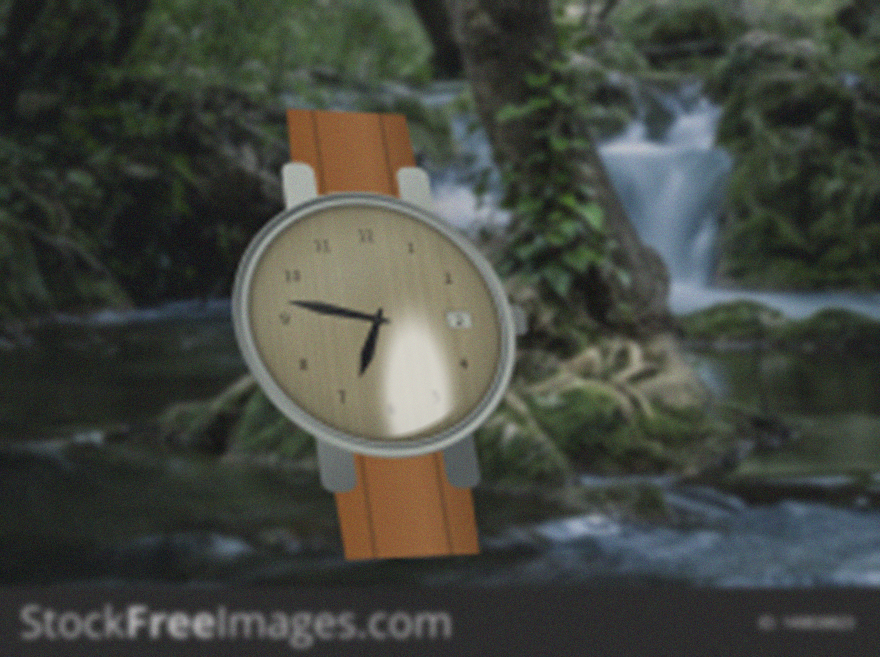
6:47
